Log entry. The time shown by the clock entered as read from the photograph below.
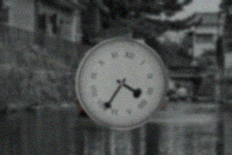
3:33
